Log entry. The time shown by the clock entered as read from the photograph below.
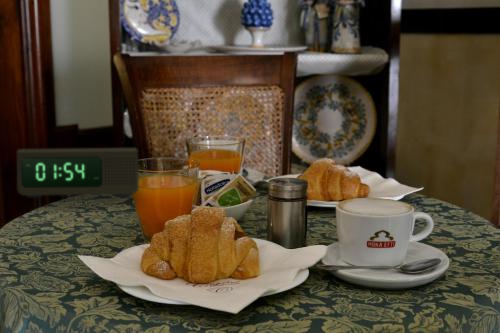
1:54
